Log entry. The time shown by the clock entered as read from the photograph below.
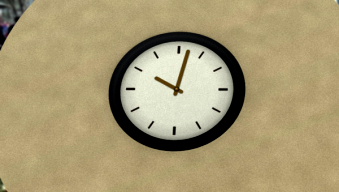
10:02
